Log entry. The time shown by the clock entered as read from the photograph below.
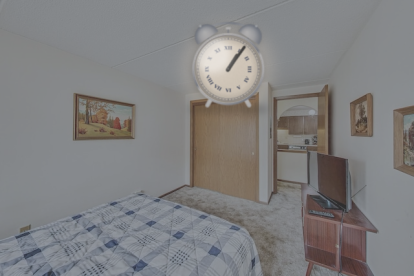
1:06
